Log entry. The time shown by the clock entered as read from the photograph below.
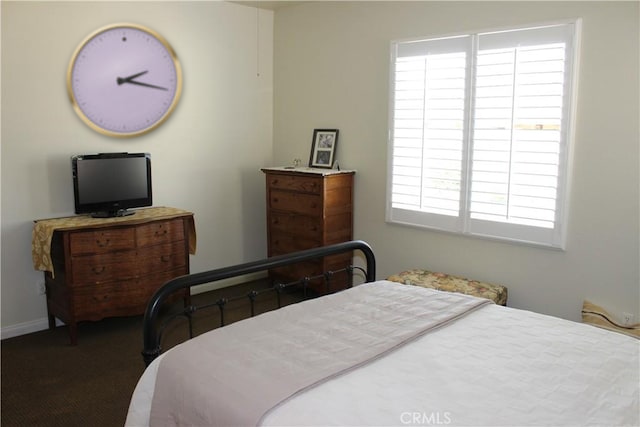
2:17
